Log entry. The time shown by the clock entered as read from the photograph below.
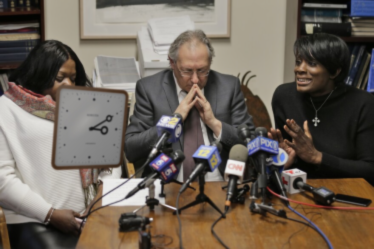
3:10
